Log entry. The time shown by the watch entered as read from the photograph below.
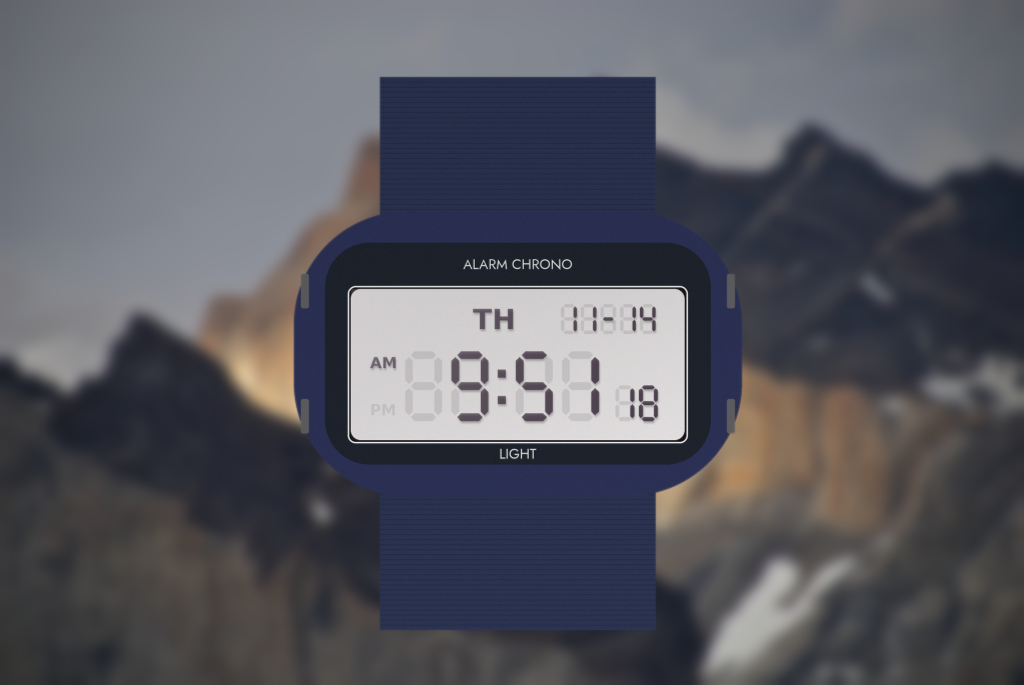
9:51:18
